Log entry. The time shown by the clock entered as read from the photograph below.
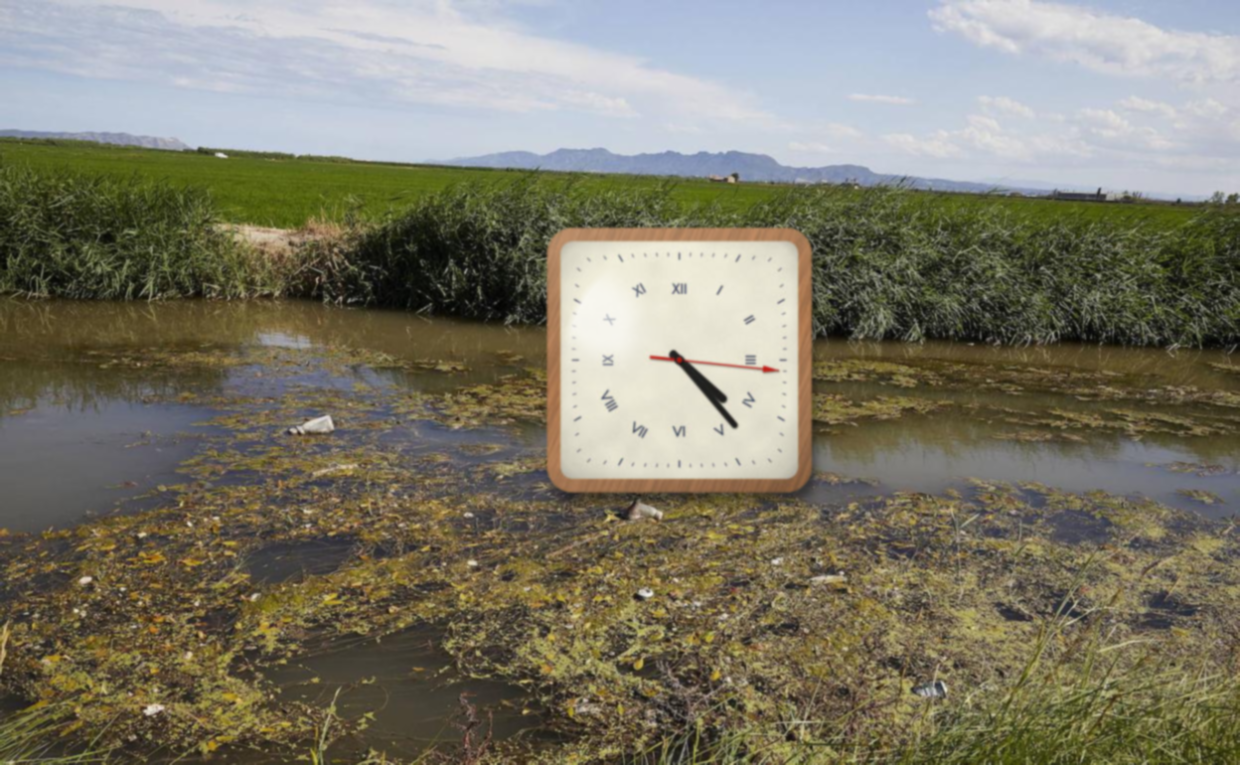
4:23:16
